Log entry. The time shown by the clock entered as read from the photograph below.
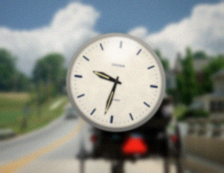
9:32
